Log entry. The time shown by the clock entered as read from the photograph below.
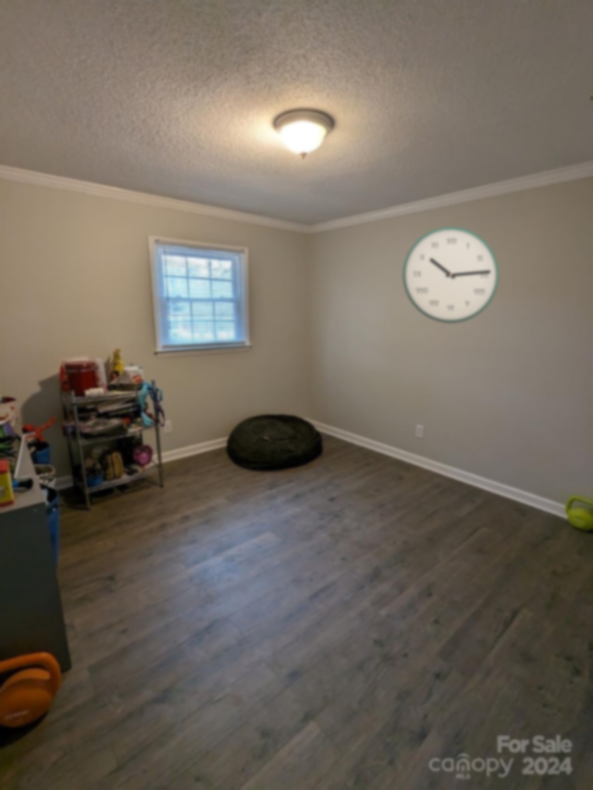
10:14
